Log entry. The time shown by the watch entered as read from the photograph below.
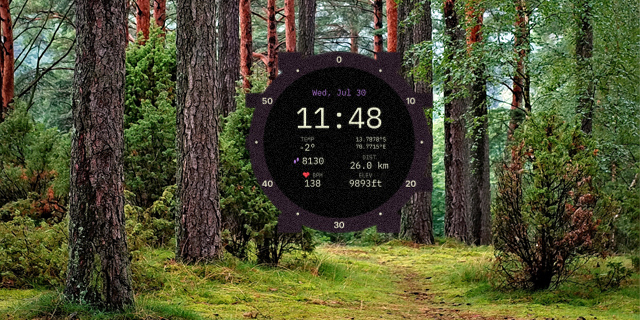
11:48
